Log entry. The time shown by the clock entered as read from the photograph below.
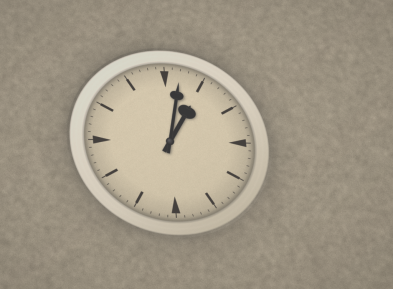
1:02
